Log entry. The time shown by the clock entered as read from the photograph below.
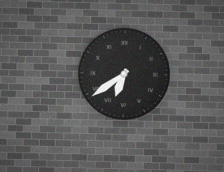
6:39
